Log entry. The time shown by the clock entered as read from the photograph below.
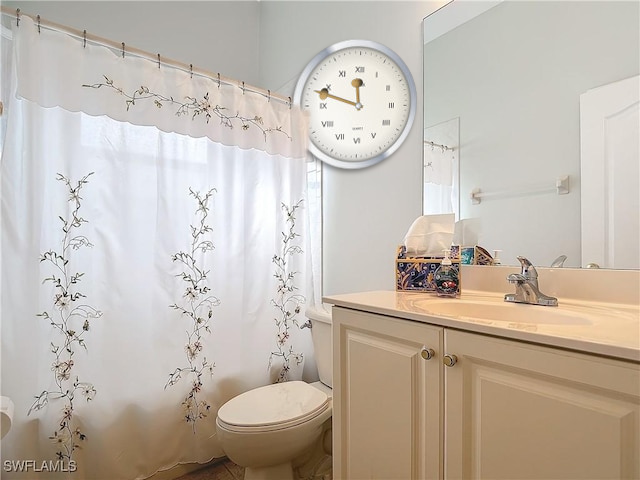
11:48
